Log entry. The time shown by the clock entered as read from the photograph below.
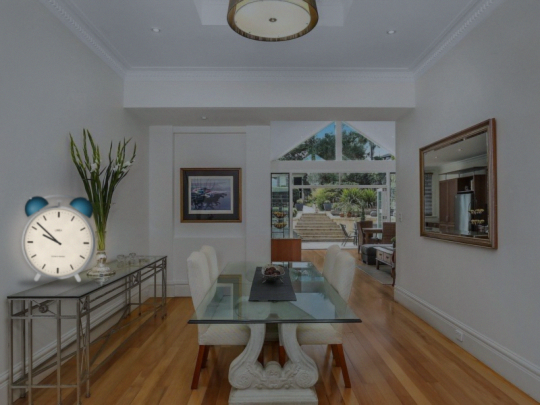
9:52
